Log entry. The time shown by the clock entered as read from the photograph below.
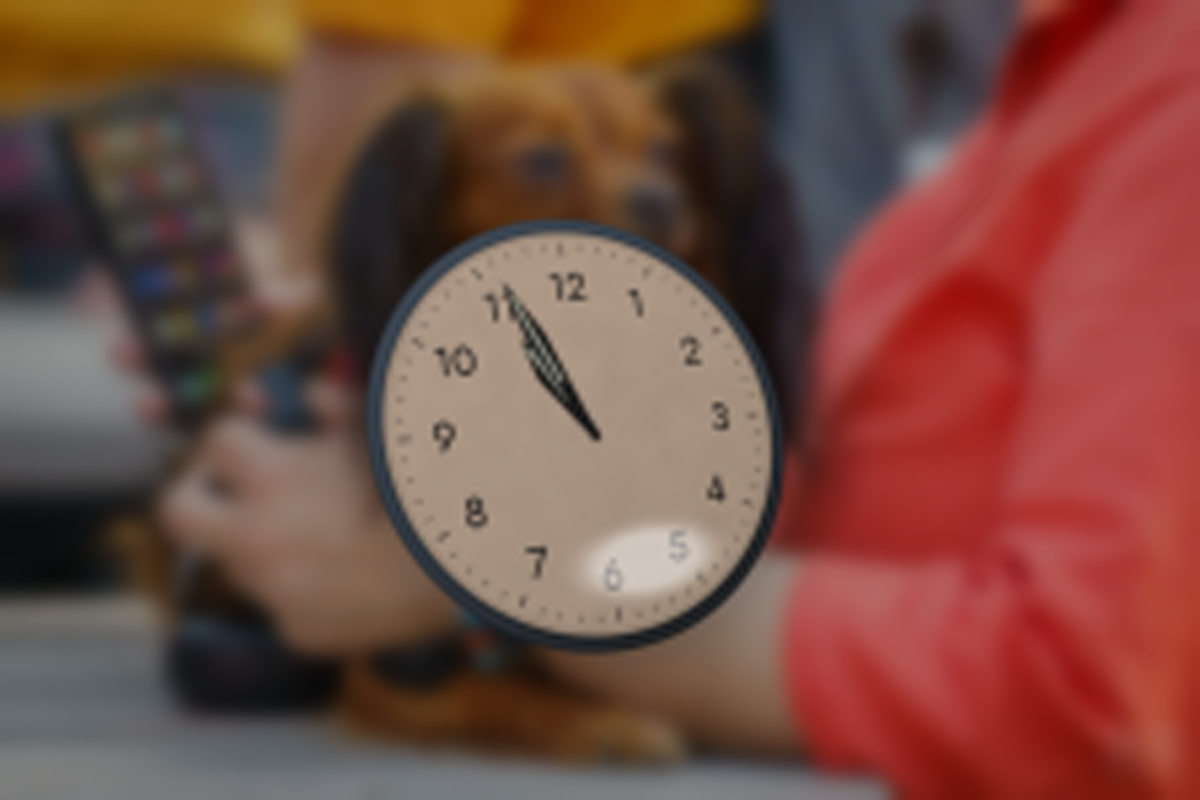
10:56
